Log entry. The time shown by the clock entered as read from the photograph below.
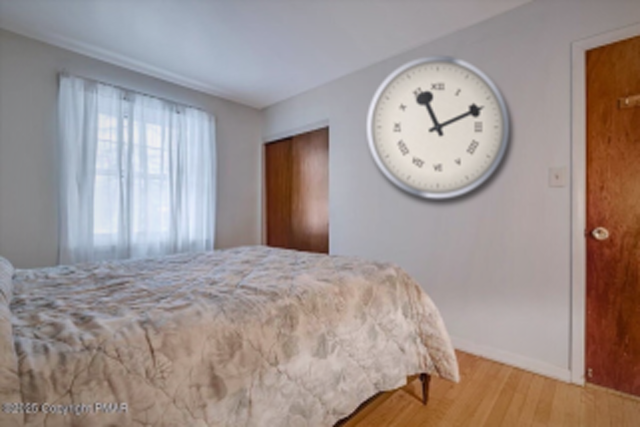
11:11
